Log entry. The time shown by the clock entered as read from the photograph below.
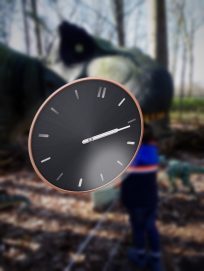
2:11
